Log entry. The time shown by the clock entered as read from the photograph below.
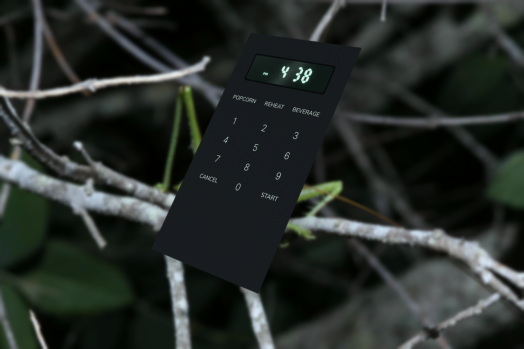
4:38
